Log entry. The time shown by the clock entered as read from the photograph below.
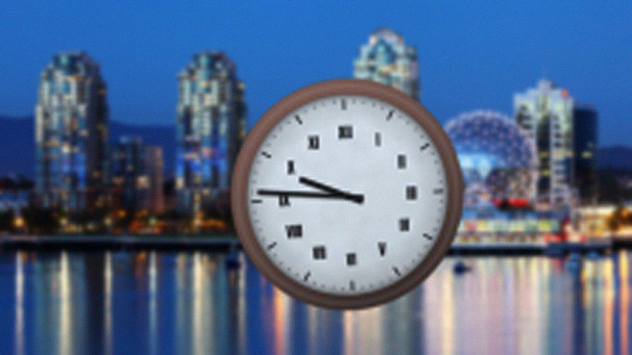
9:46
